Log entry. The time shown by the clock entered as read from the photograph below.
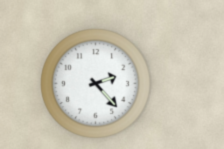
2:23
